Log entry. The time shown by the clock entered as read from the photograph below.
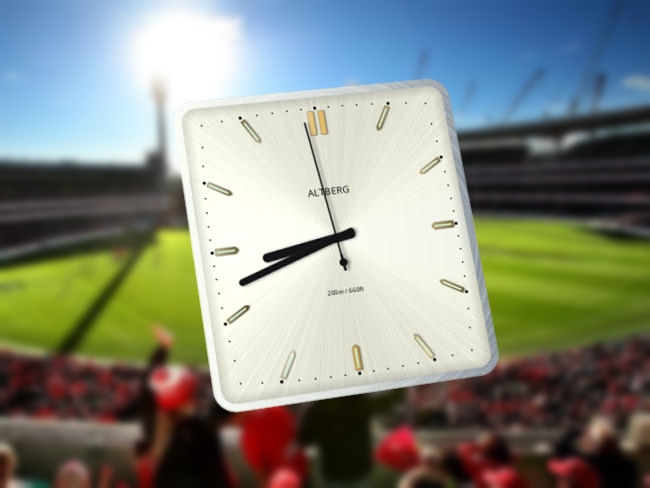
8:41:59
